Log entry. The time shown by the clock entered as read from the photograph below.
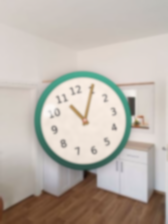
11:05
